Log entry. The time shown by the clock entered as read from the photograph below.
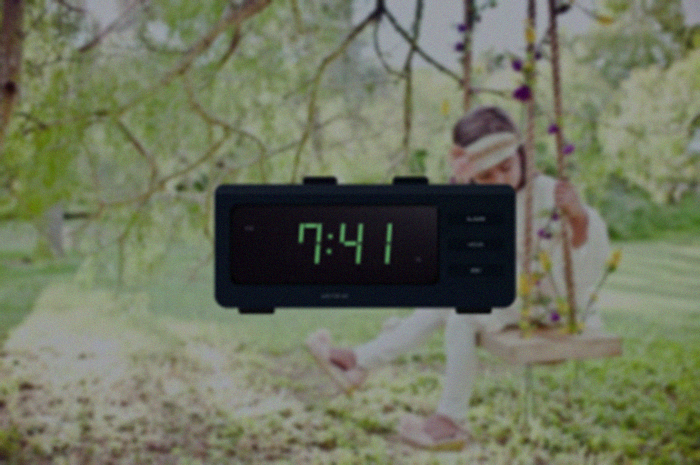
7:41
